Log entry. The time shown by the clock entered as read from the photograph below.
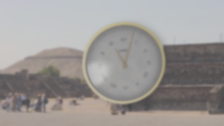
11:03
